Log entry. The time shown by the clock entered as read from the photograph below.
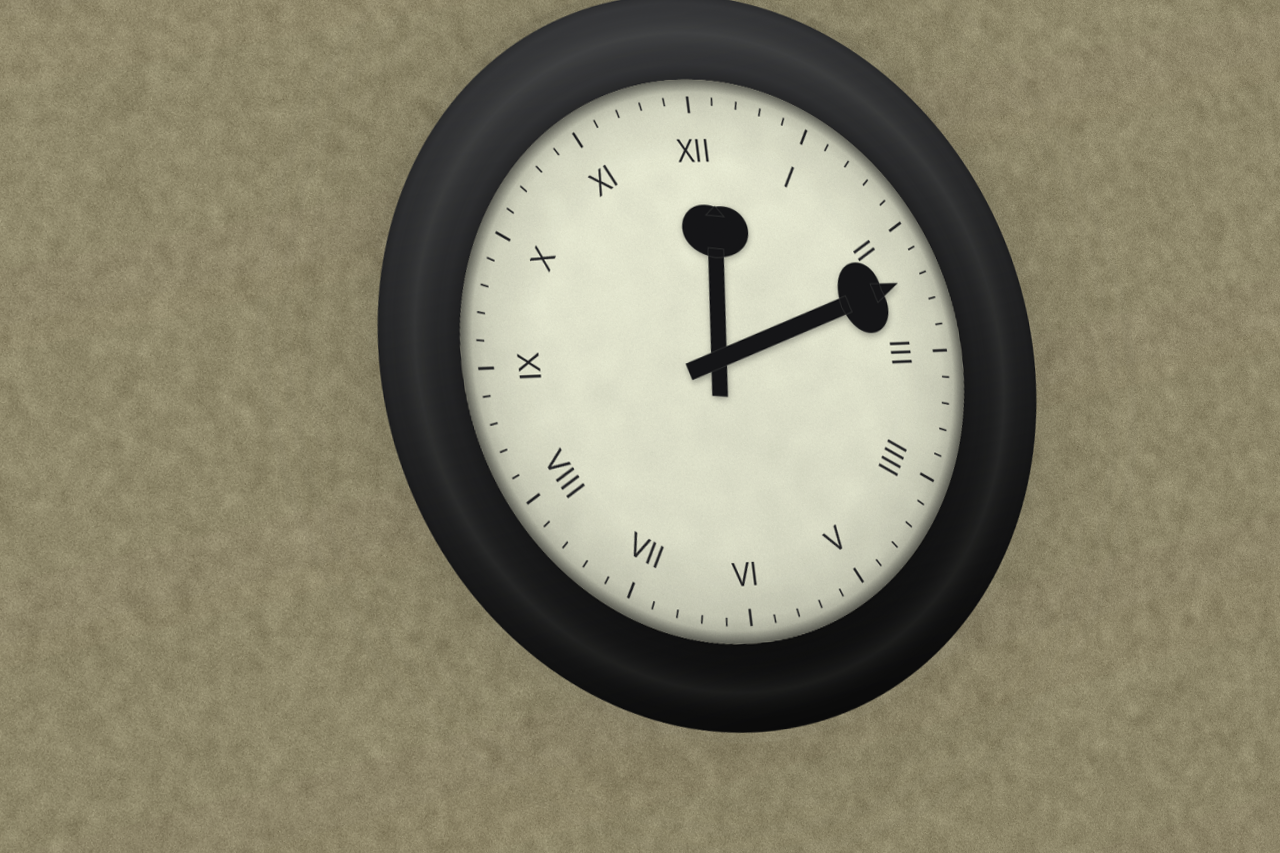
12:12
